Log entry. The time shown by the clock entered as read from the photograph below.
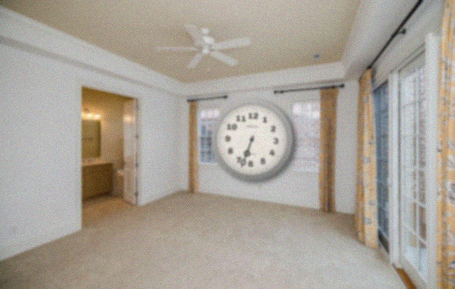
6:33
